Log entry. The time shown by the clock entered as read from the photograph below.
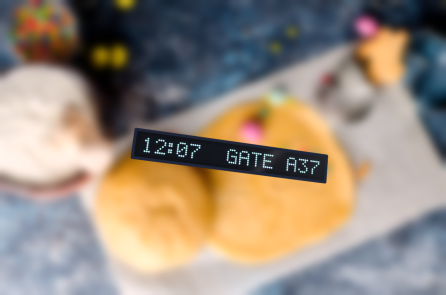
12:07
